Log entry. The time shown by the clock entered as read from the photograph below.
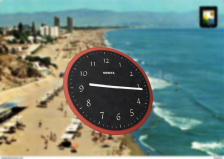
9:16
